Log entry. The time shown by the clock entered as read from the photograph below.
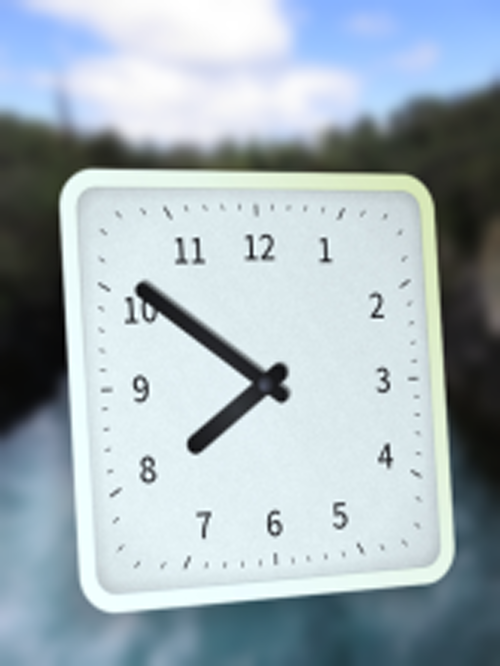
7:51
